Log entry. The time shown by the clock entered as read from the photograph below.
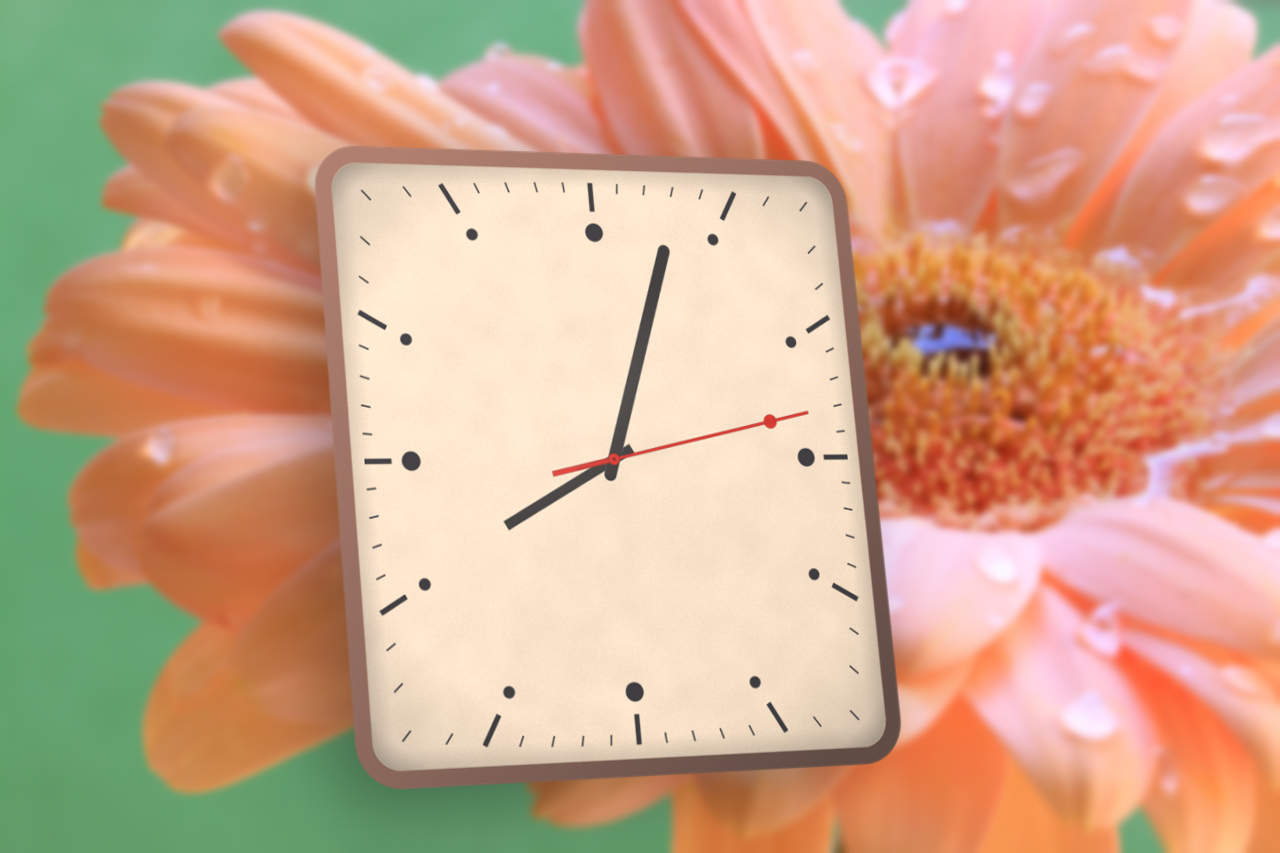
8:03:13
